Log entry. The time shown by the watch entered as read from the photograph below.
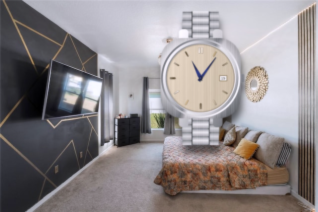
11:06
